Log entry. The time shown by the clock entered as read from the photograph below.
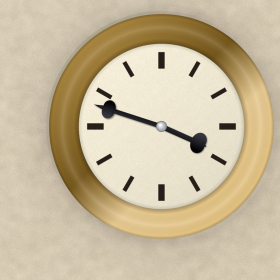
3:48
